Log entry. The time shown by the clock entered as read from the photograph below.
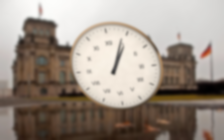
1:04
